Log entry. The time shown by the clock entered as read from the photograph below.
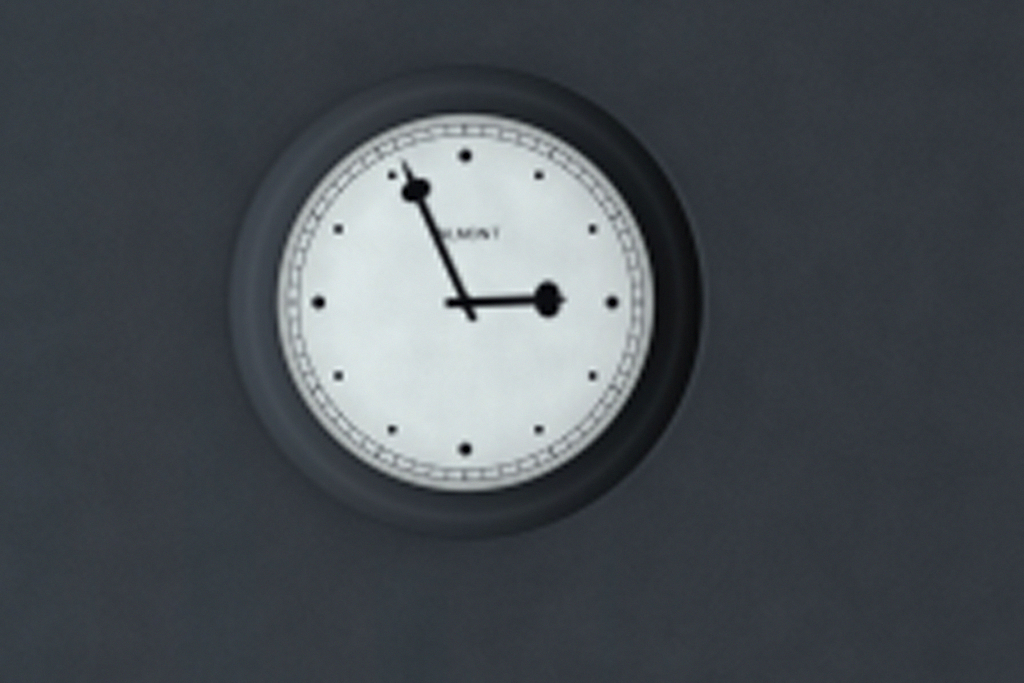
2:56
